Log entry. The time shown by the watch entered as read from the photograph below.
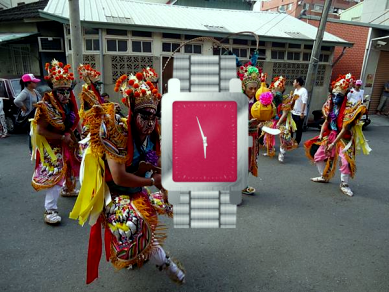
5:57
